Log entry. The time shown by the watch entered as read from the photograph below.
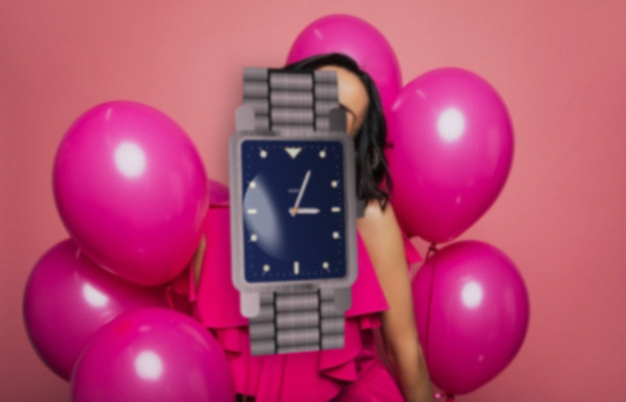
3:04
